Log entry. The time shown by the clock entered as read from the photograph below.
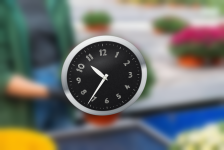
10:36
